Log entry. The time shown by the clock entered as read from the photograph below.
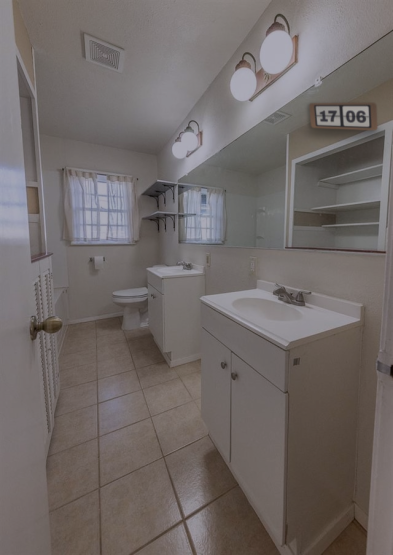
17:06
